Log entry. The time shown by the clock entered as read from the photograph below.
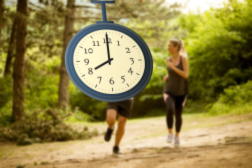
8:00
